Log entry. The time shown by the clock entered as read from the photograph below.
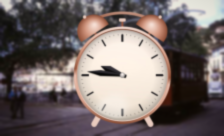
9:46
